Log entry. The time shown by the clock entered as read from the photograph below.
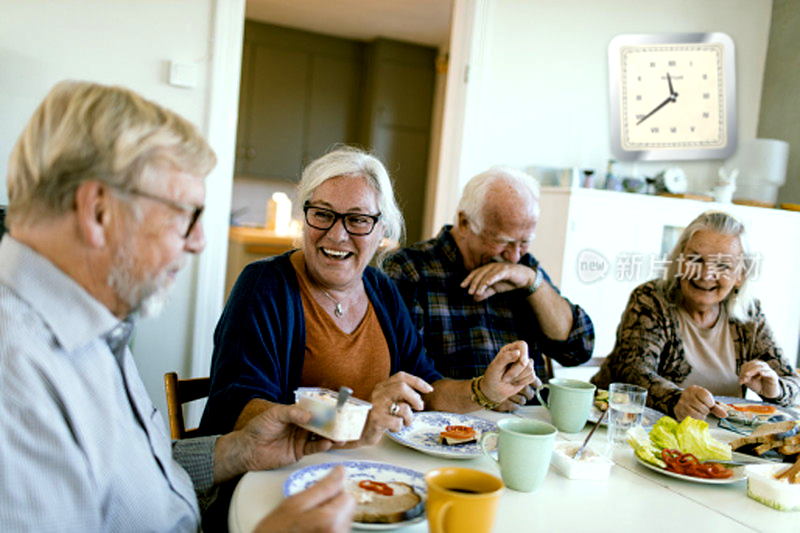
11:39
